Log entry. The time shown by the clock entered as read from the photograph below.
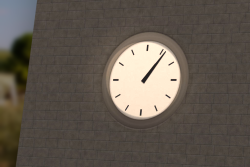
1:06
